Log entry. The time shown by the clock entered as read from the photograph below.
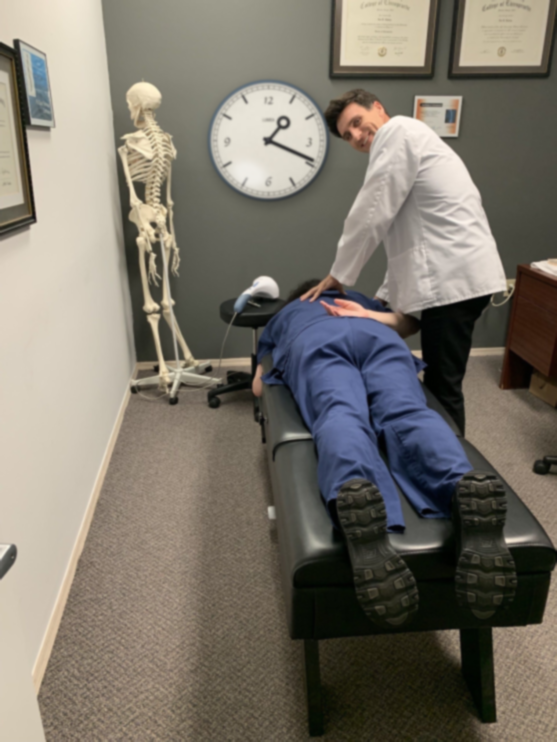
1:19
